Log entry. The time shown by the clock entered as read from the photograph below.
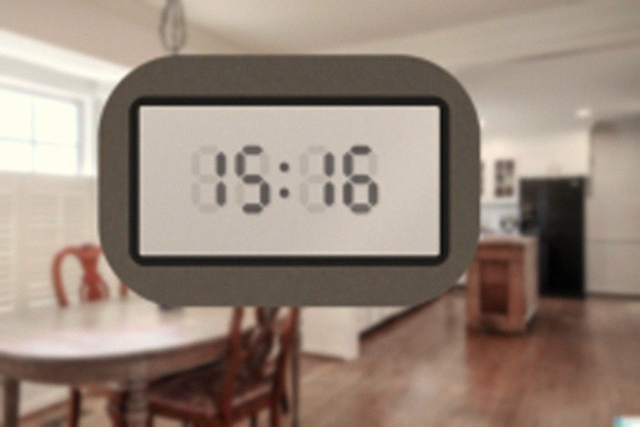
15:16
